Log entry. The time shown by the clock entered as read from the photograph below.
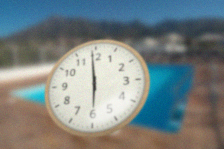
5:59
